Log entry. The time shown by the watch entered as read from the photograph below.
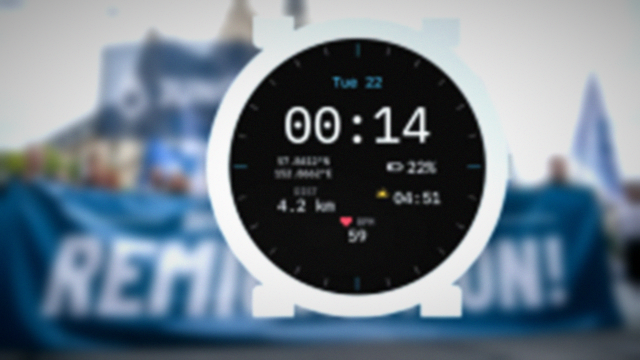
0:14
